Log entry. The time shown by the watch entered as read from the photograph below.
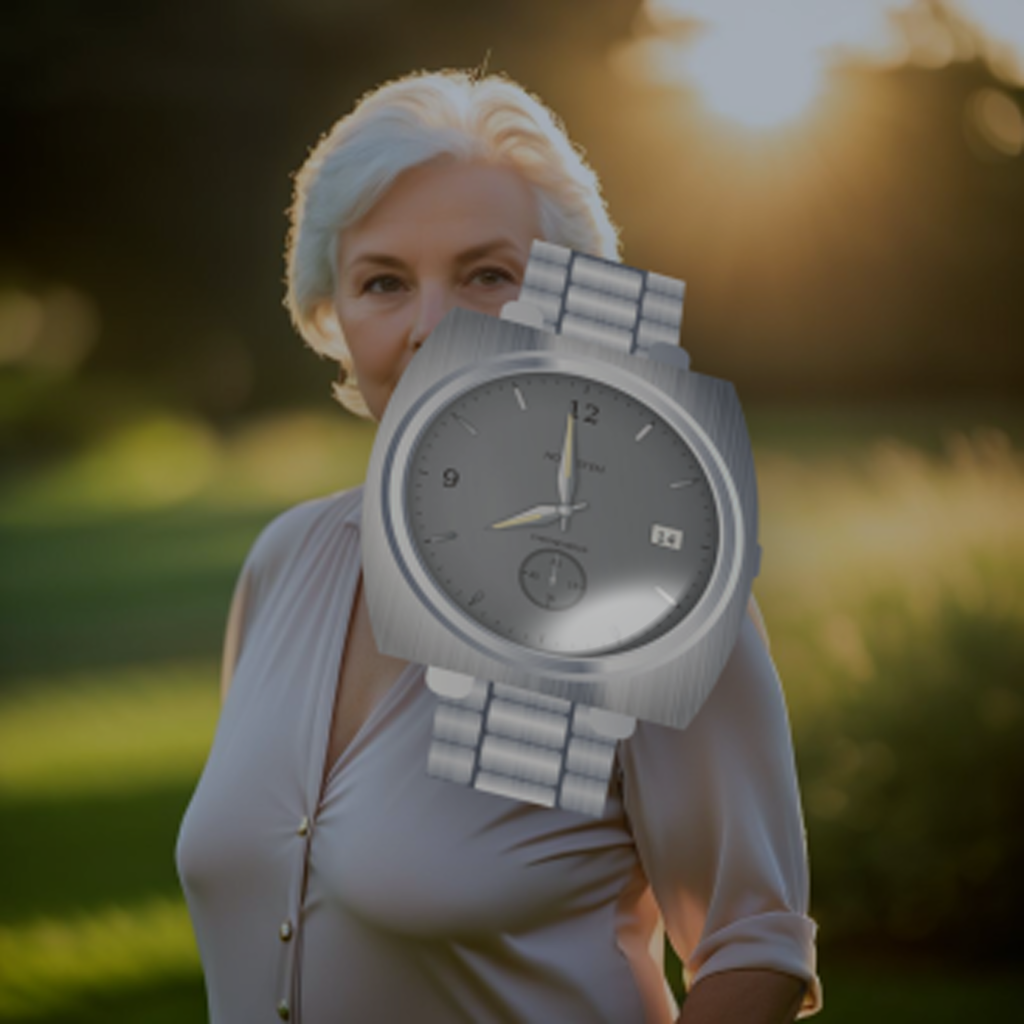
7:59
